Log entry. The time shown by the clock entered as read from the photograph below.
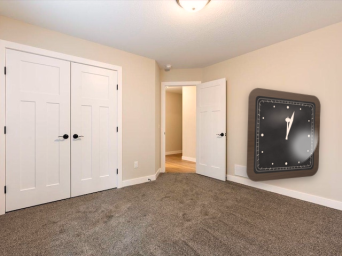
12:03
